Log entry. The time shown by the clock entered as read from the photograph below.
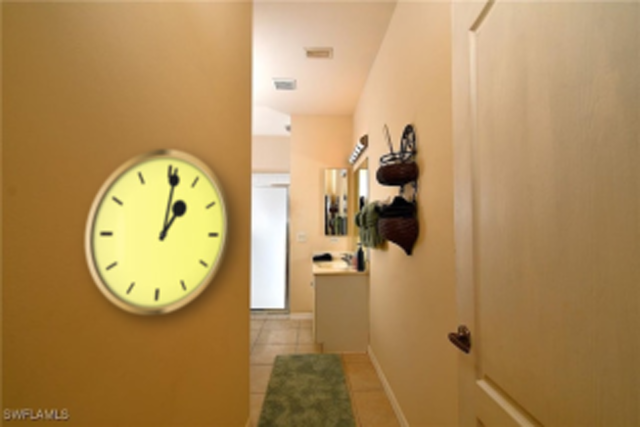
1:01
